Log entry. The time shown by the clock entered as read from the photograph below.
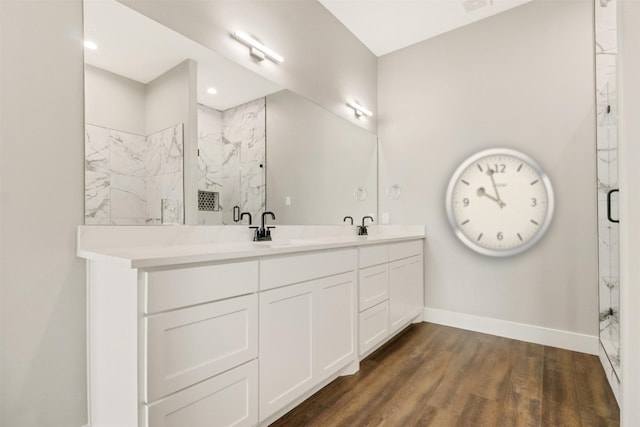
9:57
